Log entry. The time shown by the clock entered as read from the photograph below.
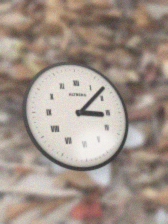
3:08
